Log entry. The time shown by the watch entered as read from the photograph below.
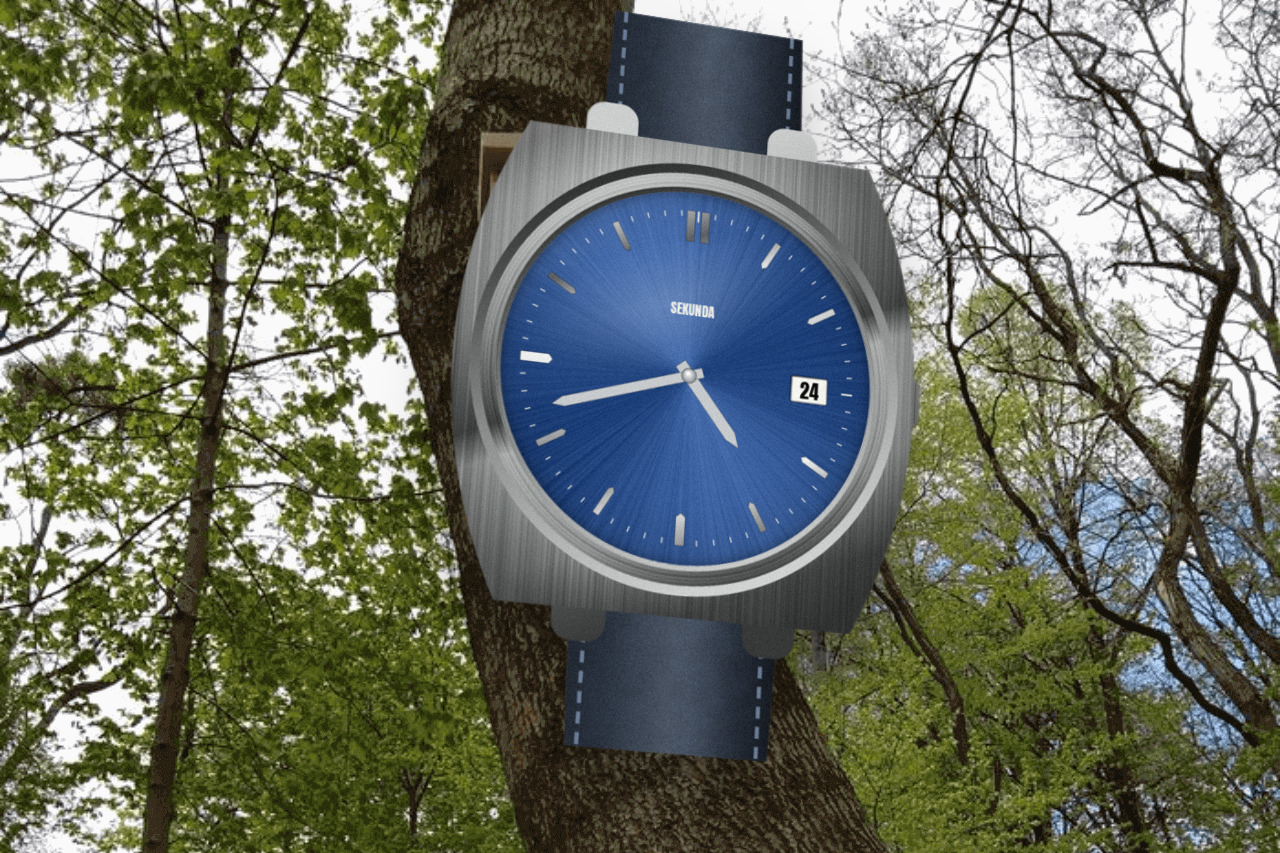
4:42
